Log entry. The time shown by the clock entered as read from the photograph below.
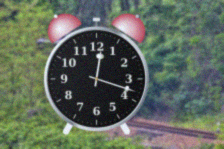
12:18
